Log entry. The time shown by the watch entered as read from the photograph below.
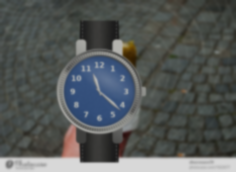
11:22
